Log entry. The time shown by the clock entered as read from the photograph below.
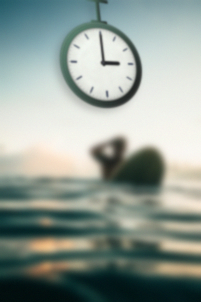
3:00
